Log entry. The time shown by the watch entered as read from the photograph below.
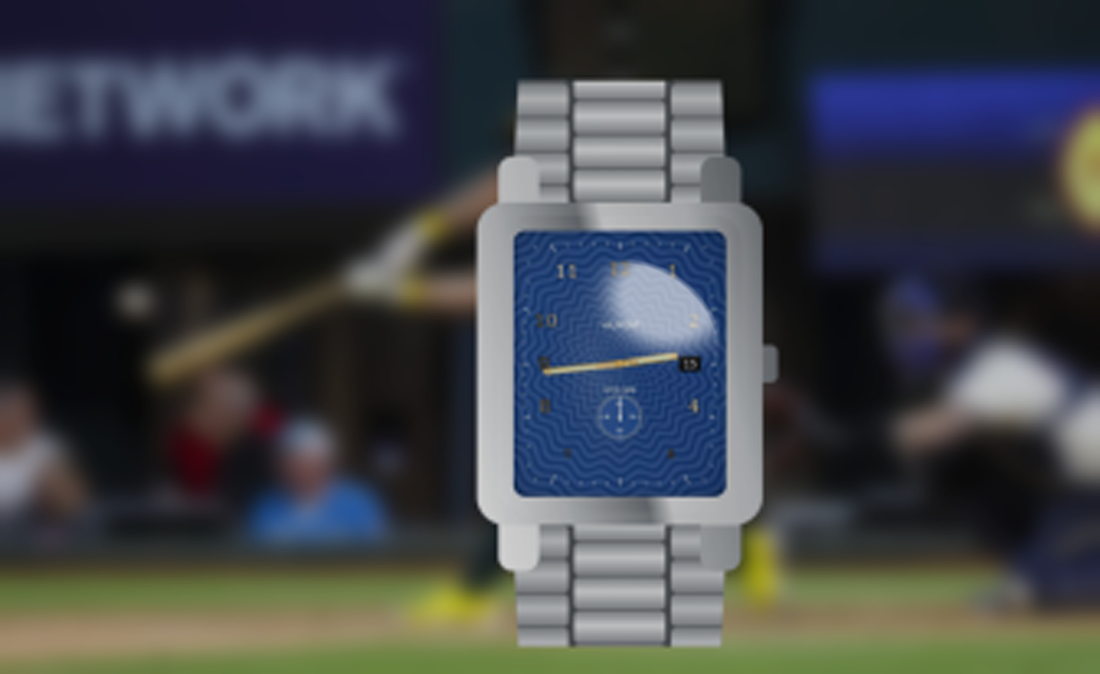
2:44
